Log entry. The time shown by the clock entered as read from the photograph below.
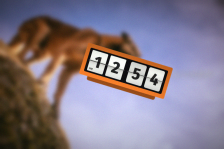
12:54
